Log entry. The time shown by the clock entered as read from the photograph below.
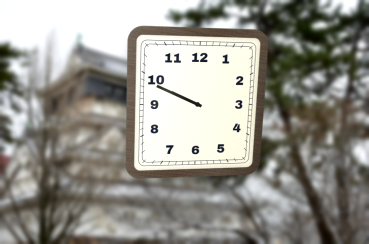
9:49
